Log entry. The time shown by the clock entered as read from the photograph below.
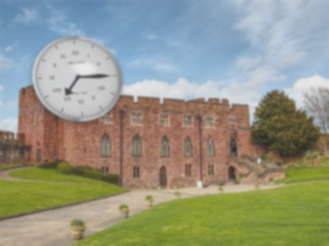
7:15
